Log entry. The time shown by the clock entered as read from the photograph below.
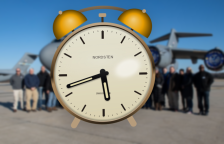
5:42
